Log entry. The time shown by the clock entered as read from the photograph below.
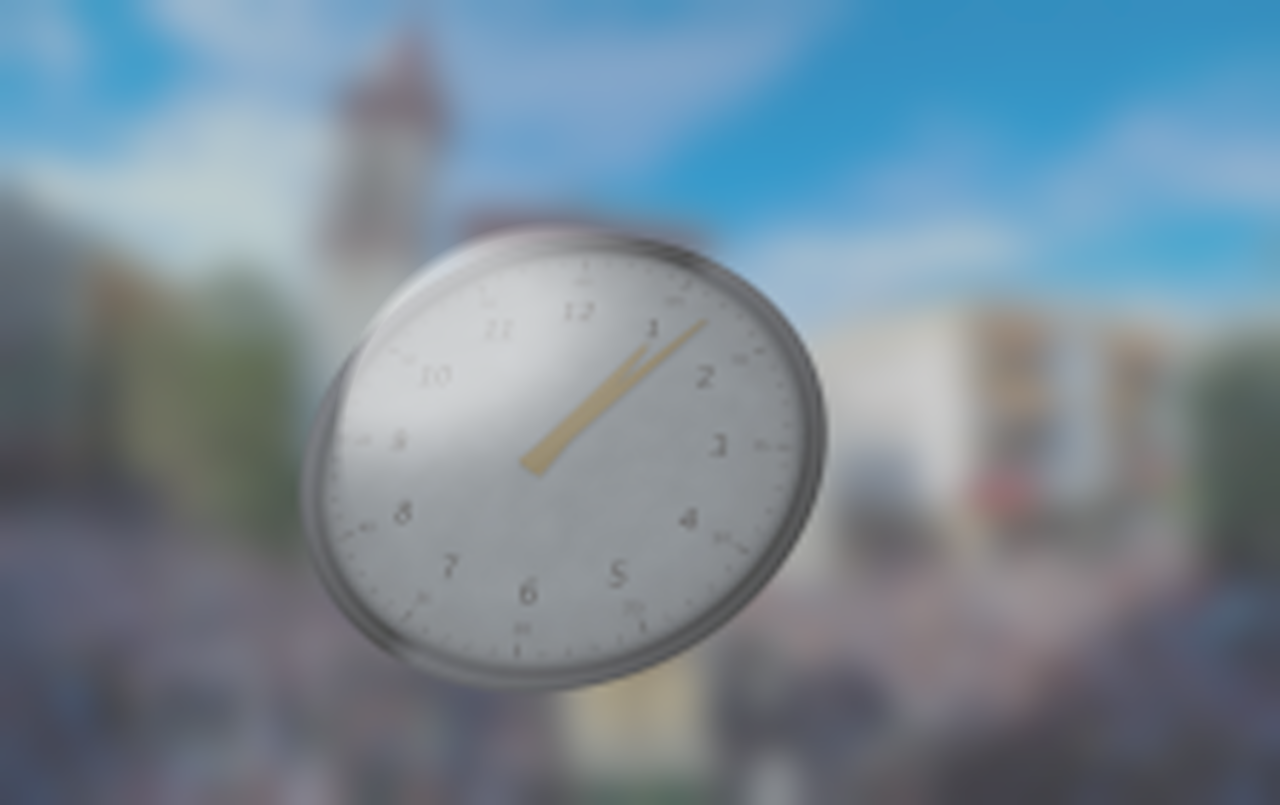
1:07
